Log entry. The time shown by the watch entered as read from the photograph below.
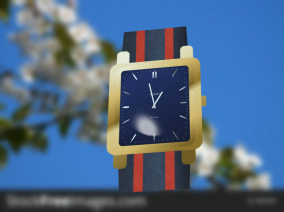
12:58
